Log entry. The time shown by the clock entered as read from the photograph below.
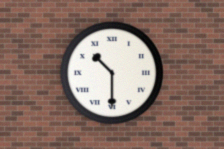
10:30
